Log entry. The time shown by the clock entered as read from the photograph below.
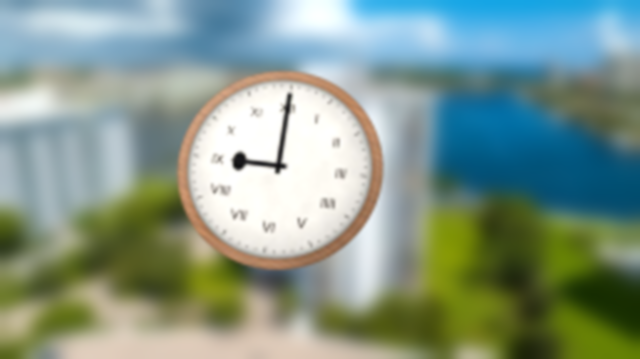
9:00
